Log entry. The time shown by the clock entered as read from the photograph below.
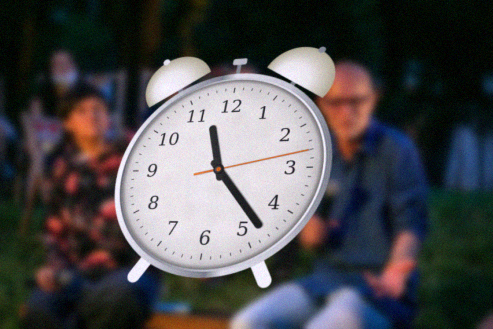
11:23:13
